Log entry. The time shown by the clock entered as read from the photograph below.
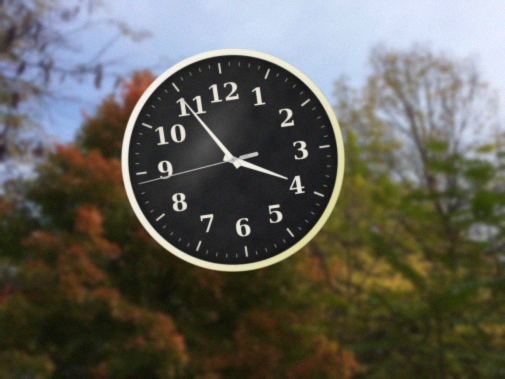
3:54:44
